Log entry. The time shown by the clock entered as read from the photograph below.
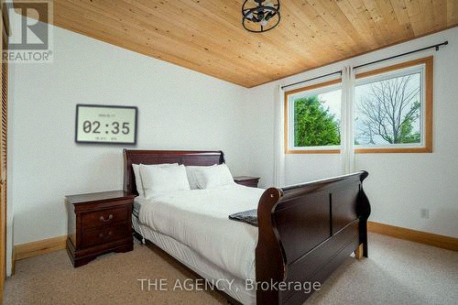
2:35
